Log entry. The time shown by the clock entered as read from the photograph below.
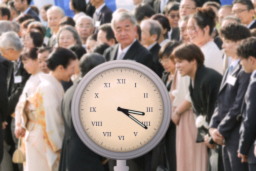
3:21
